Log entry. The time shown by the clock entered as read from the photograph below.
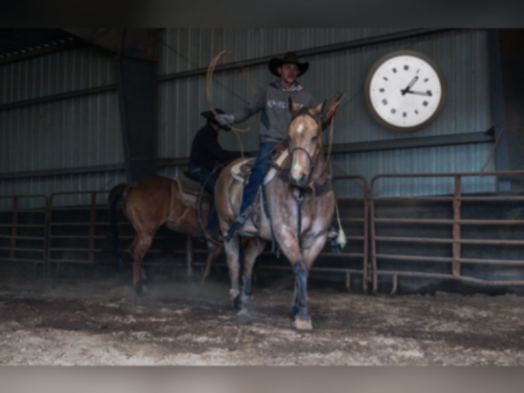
1:16
